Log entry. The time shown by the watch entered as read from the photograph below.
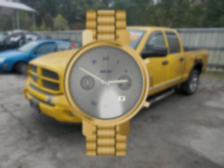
2:50
